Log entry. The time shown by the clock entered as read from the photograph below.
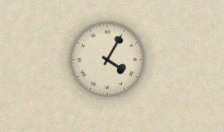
4:05
